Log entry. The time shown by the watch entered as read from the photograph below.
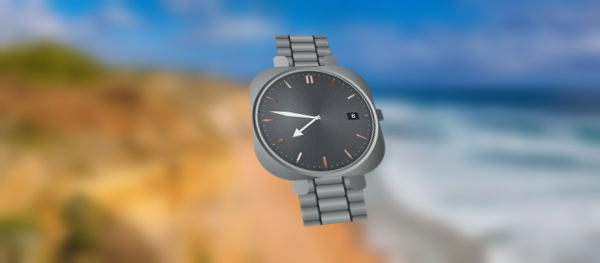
7:47
